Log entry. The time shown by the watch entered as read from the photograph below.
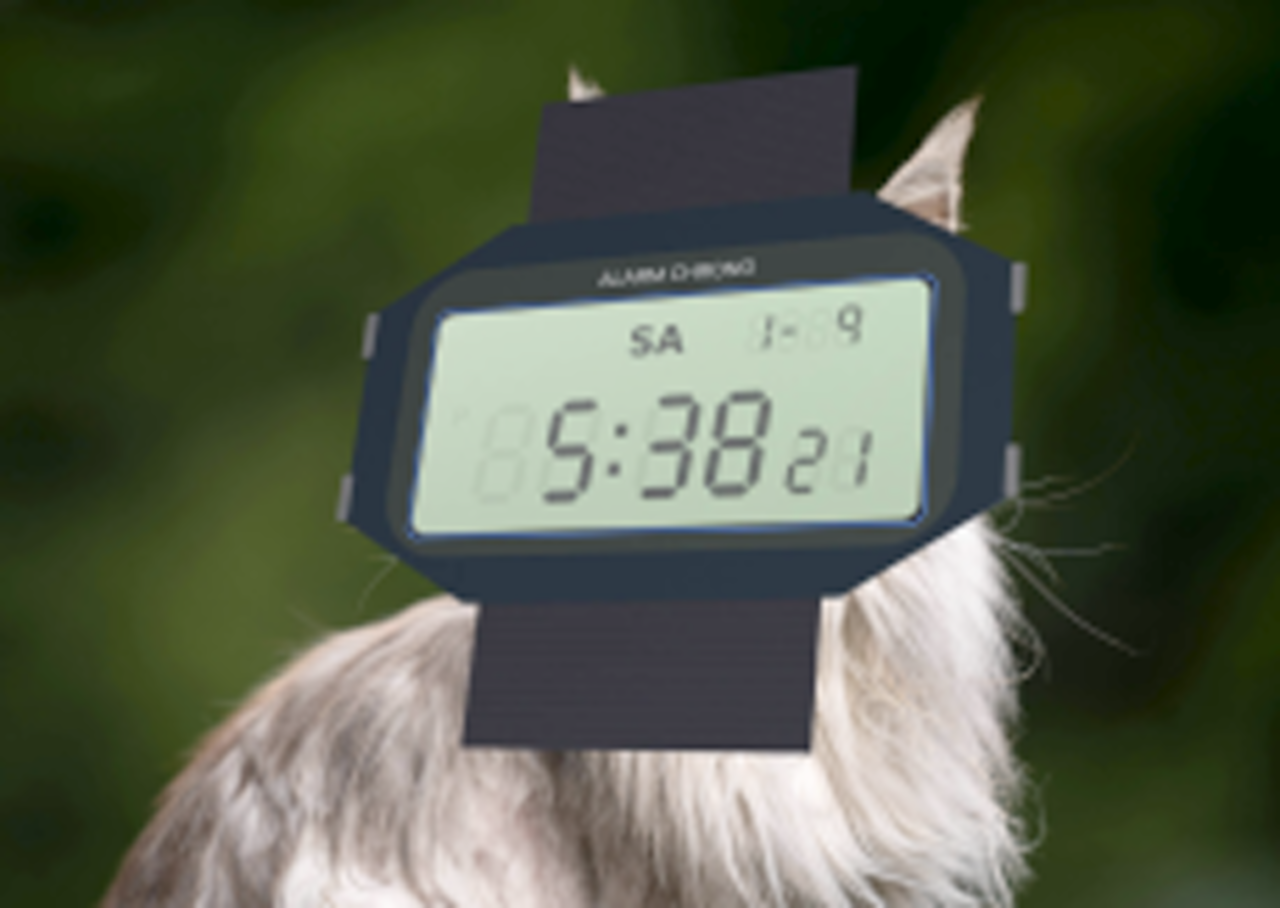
5:38:21
